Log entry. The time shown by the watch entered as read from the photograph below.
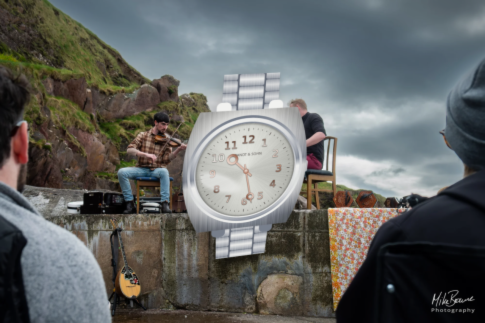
10:28
